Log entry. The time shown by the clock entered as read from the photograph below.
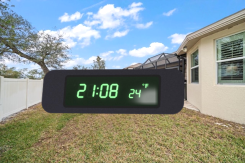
21:08
